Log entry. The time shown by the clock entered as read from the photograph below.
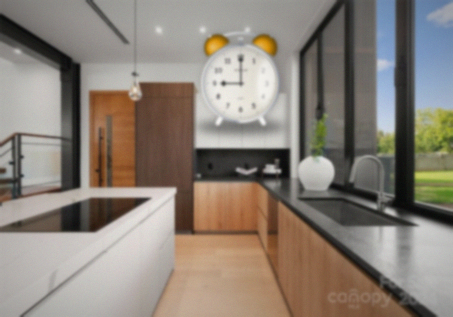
9:00
